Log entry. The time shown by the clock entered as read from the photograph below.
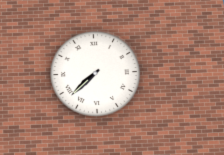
7:38
